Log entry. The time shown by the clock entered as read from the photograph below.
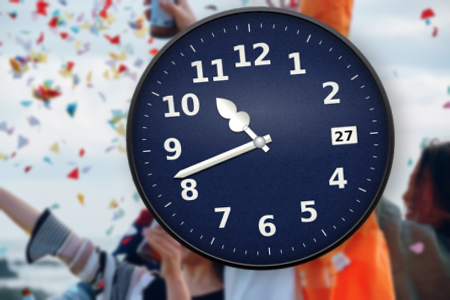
10:42
